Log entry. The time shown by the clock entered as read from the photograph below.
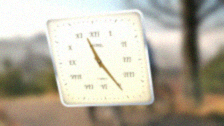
11:25
